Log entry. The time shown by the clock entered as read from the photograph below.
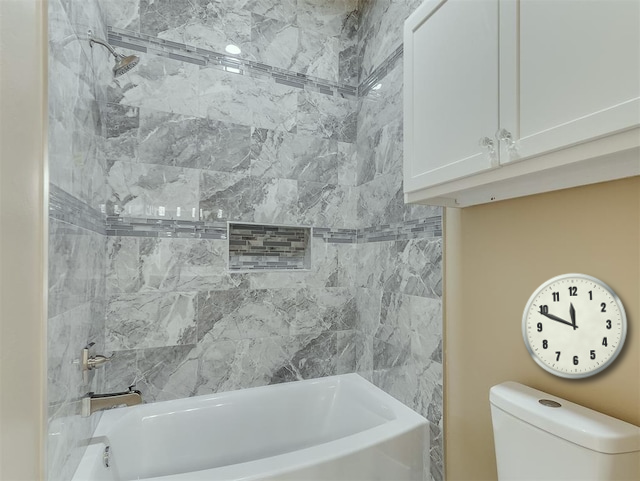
11:49
